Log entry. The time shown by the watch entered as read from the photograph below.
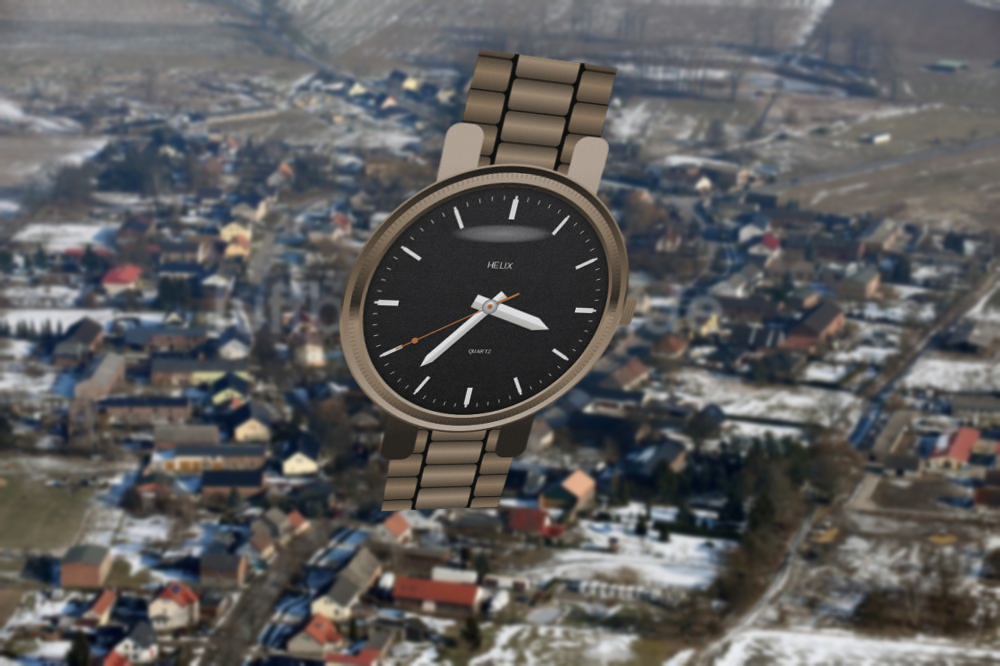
3:36:40
